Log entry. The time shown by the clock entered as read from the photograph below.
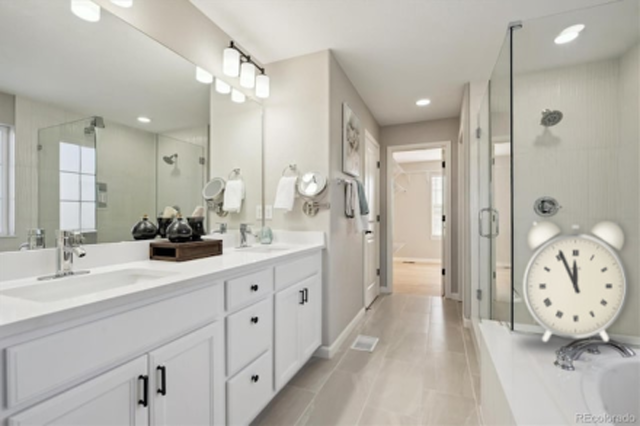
11:56
